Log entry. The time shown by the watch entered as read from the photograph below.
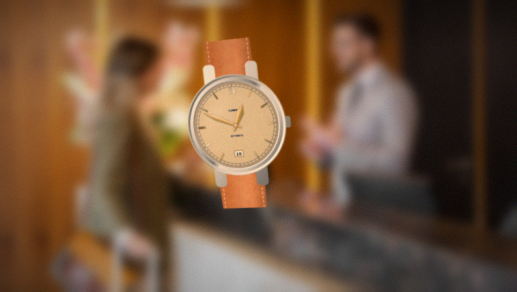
12:49
